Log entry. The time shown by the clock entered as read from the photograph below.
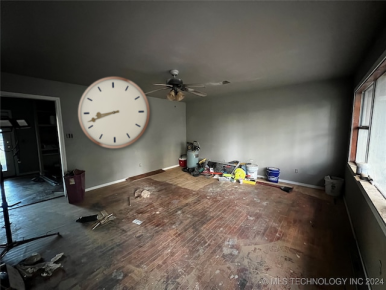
8:42
